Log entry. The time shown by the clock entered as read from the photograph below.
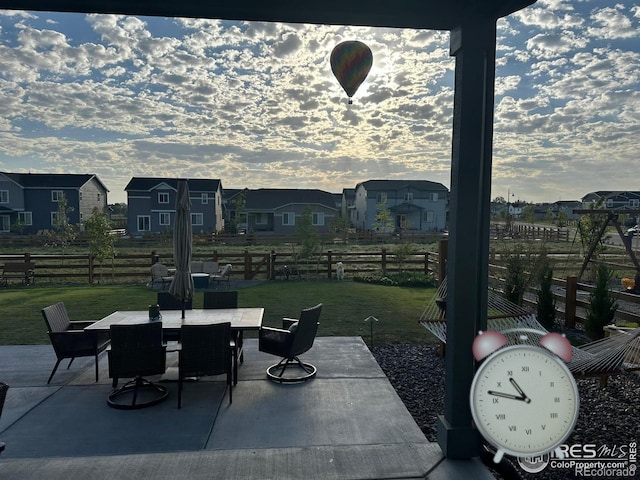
10:47
